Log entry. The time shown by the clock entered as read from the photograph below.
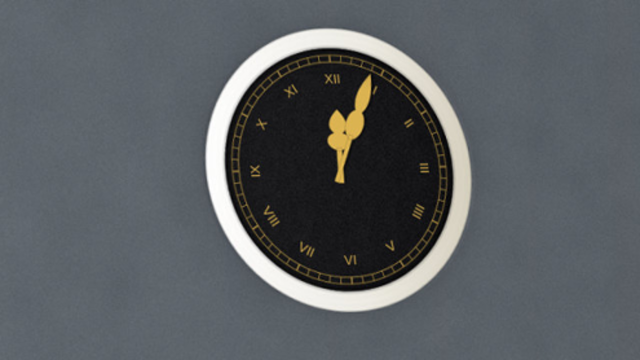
12:04
